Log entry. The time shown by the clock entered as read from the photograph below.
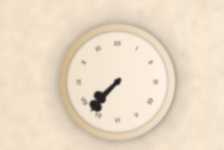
7:37
